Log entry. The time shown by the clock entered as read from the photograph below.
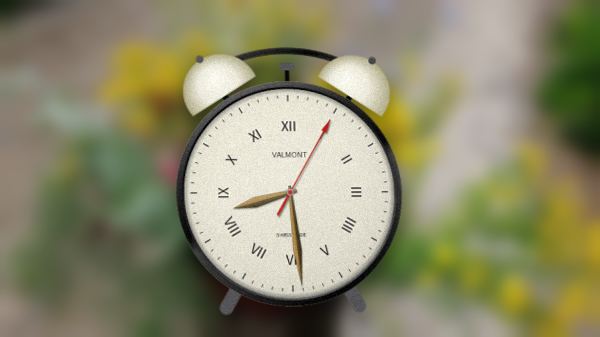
8:29:05
